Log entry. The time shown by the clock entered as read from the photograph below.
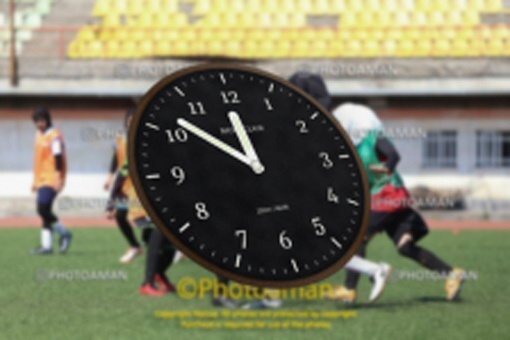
11:52
